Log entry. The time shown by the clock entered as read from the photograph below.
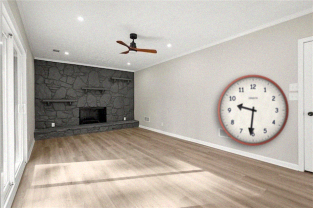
9:31
